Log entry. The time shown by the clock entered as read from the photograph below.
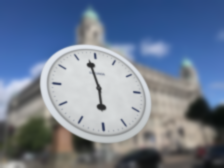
5:58
